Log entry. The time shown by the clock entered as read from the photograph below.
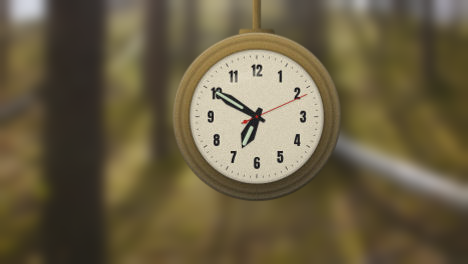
6:50:11
